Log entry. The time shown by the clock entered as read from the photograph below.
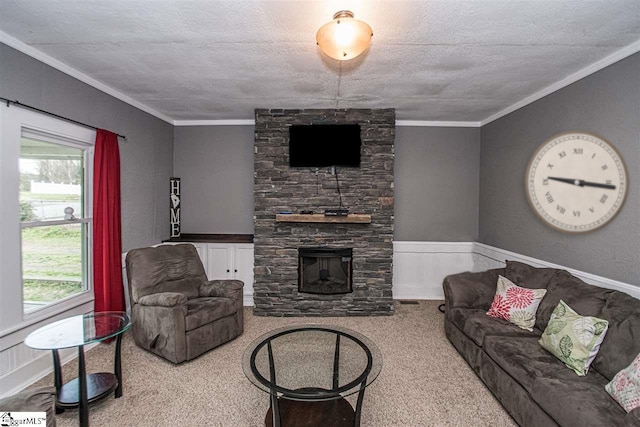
9:16
